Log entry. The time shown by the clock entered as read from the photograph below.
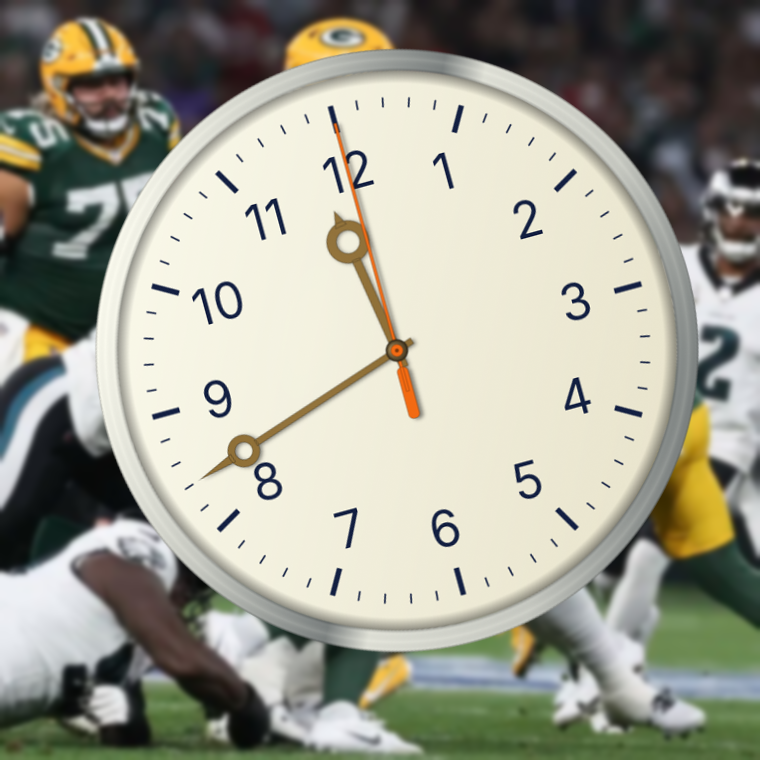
11:42:00
